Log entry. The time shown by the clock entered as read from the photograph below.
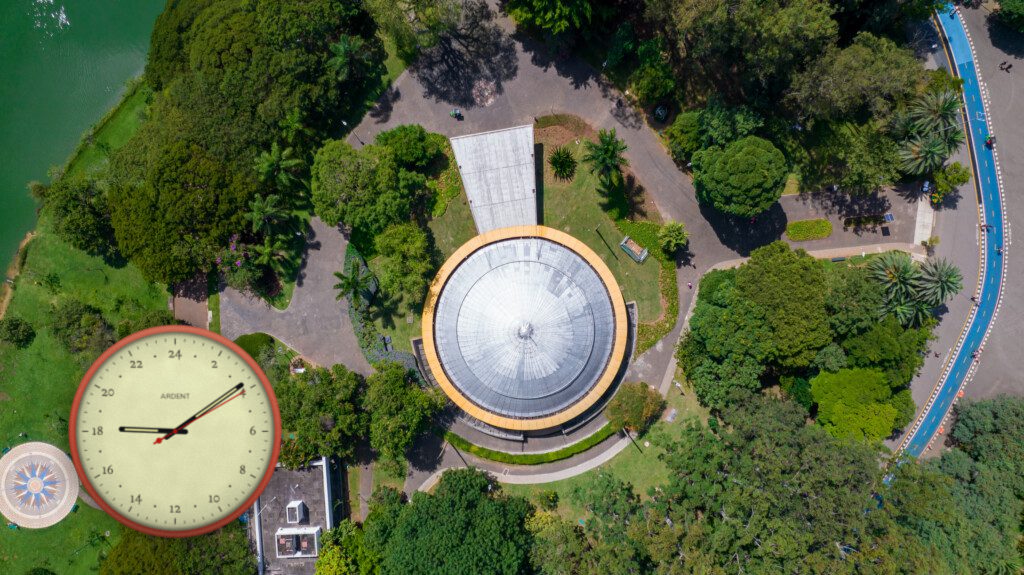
18:09:10
